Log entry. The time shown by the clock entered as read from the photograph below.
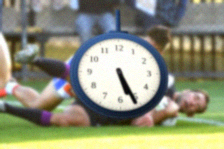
5:26
